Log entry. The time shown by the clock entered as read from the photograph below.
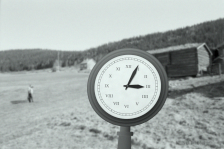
3:04
